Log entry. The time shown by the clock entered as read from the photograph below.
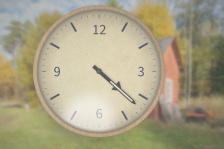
4:22
